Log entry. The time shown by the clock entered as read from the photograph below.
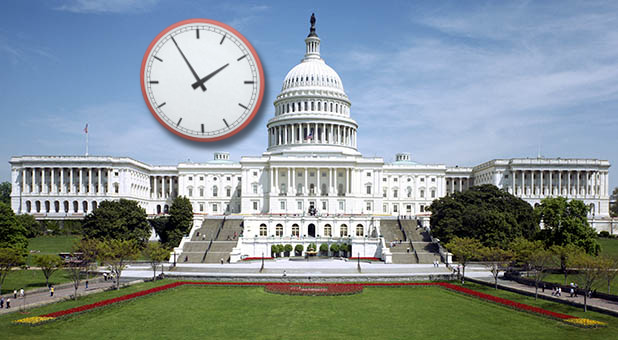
1:55
